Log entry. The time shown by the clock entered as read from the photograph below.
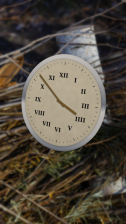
3:52
